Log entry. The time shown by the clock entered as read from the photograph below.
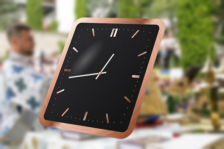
12:43
